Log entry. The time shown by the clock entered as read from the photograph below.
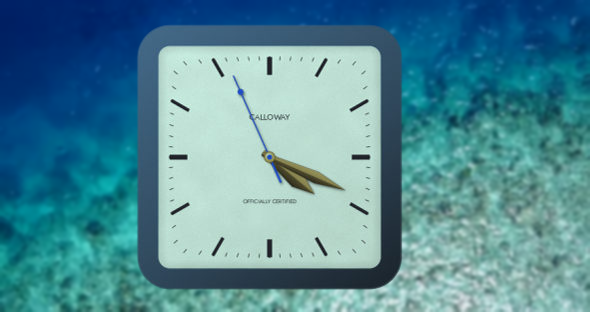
4:18:56
